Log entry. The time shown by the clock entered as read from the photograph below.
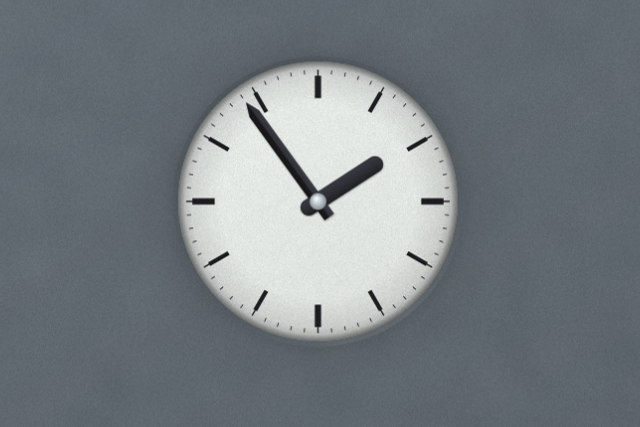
1:54
